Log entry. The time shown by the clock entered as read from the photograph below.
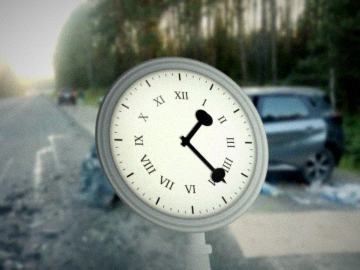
1:23
